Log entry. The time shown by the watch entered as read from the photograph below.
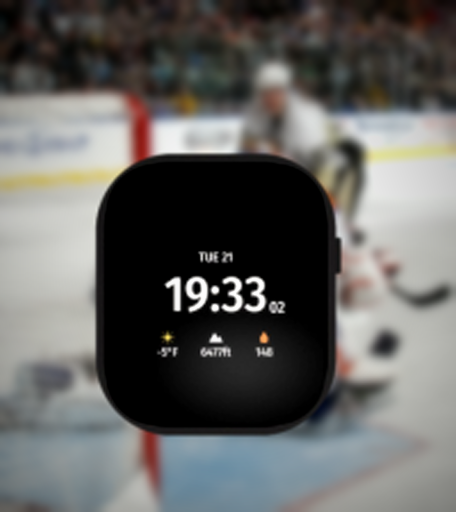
19:33
